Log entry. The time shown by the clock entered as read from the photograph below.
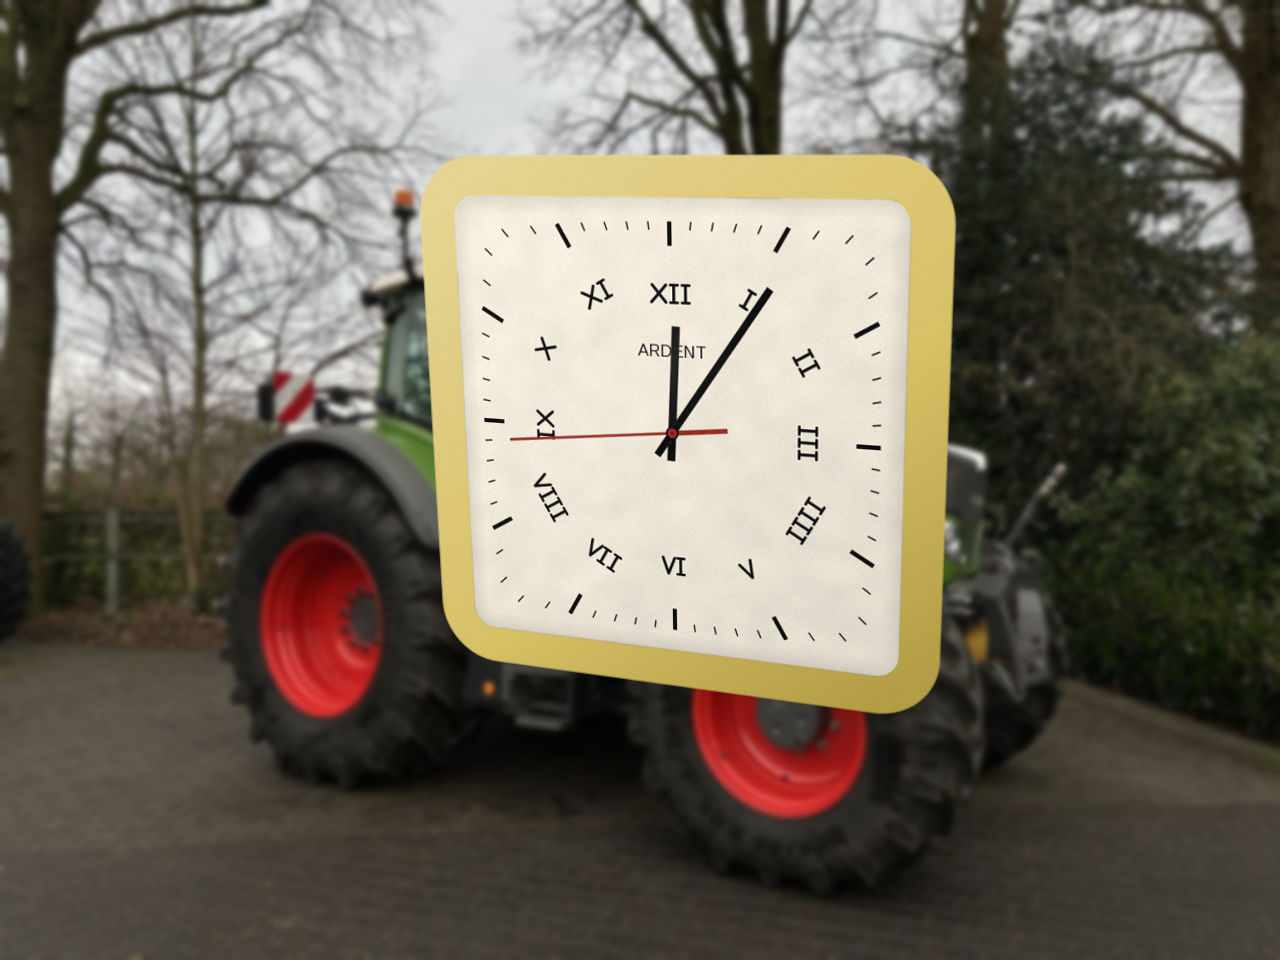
12:05:44
